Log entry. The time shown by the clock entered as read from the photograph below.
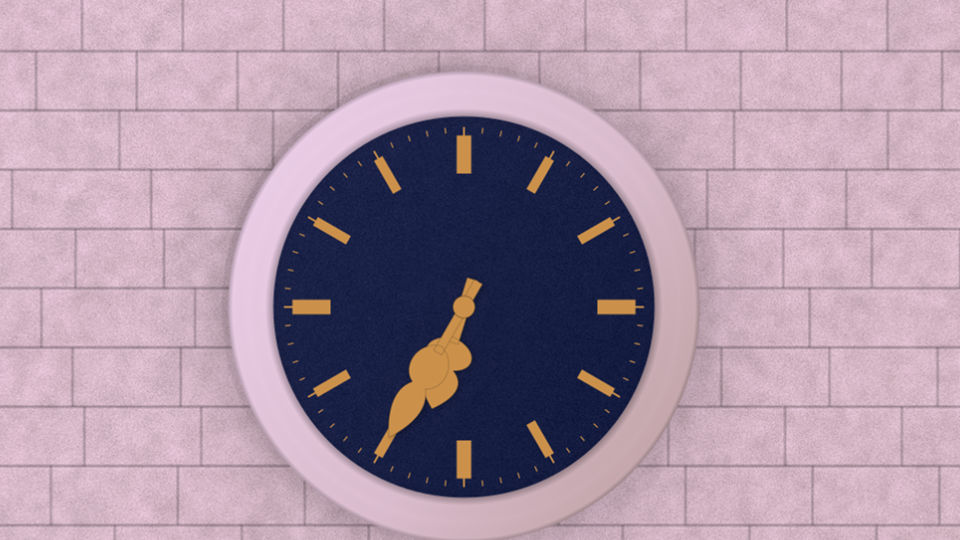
6:35
